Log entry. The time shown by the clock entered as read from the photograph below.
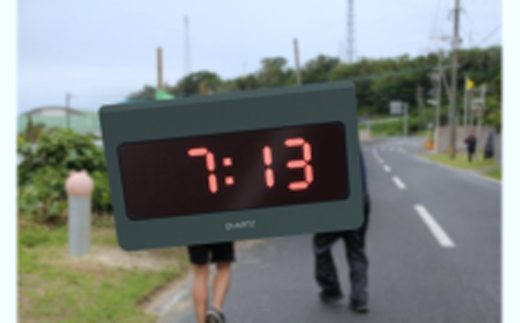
7:13
